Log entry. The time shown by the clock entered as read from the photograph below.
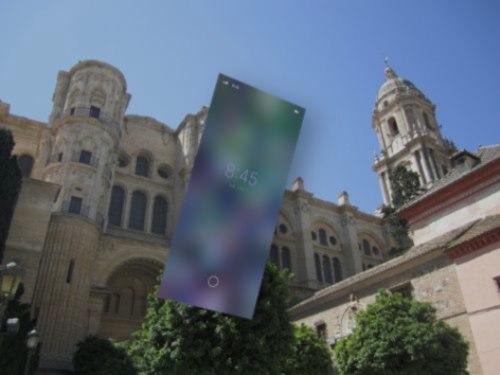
8:45
